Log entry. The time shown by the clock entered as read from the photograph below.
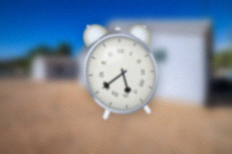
5:40
